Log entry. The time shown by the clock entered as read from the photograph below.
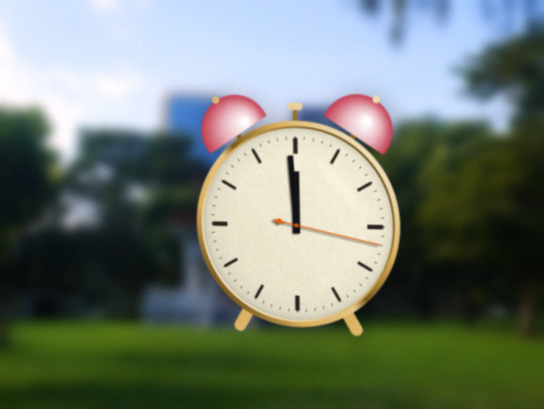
11:59:17
